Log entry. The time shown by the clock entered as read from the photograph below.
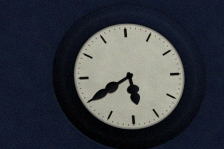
5:40
